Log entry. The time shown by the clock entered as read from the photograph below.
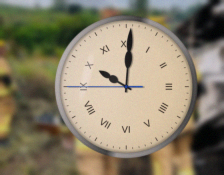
10:00:45
